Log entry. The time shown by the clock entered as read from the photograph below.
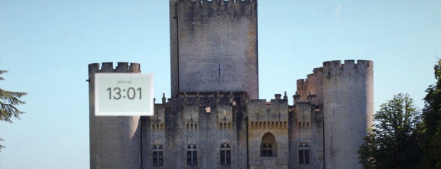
13:01
